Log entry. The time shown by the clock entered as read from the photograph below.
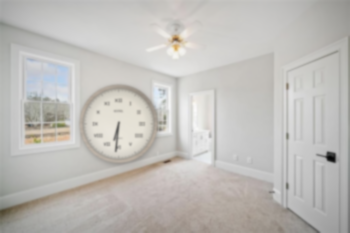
6:31
